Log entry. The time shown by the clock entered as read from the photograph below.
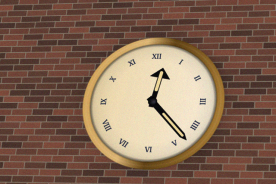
12:23
